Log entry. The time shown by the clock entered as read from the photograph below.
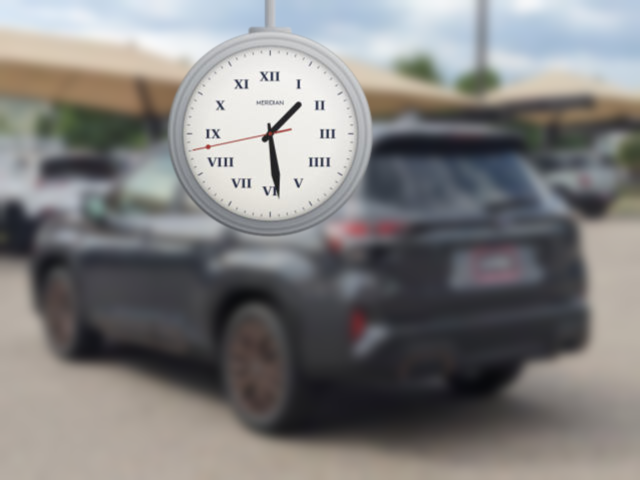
1:28:43
